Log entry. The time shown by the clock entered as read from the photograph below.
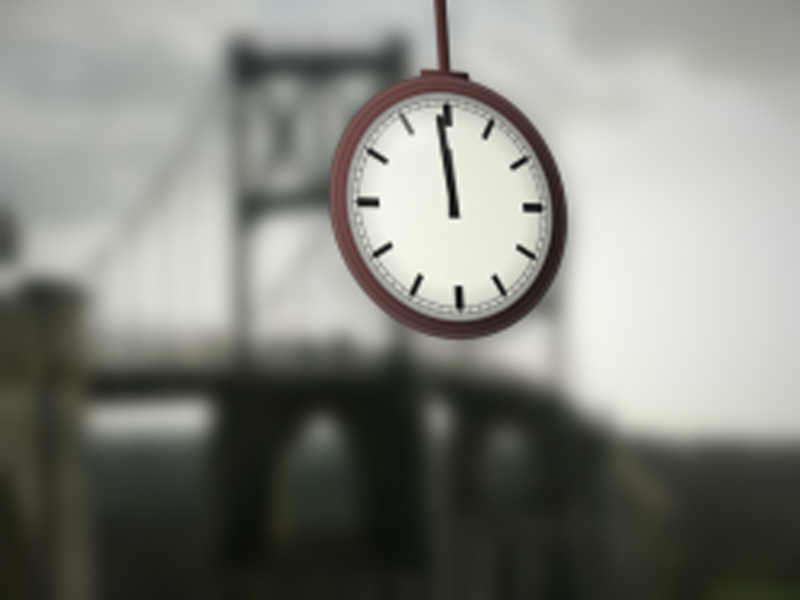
11:59
